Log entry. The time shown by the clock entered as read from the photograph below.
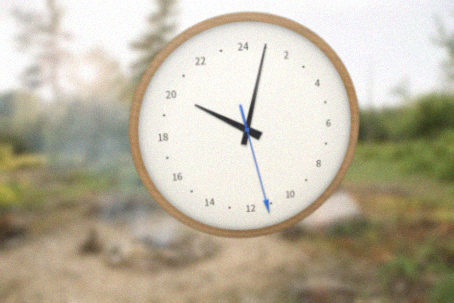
20:02:28
